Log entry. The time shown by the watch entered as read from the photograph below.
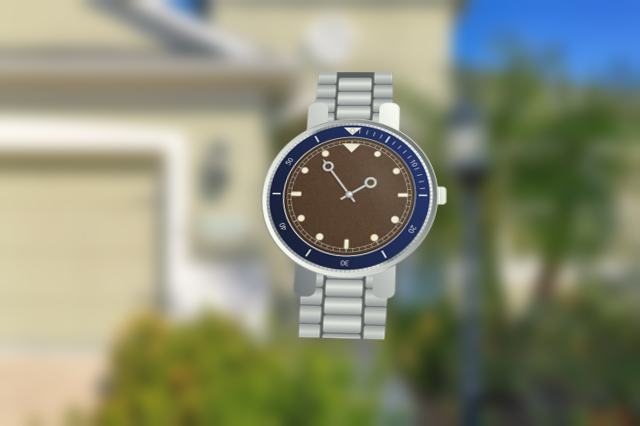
1:54
